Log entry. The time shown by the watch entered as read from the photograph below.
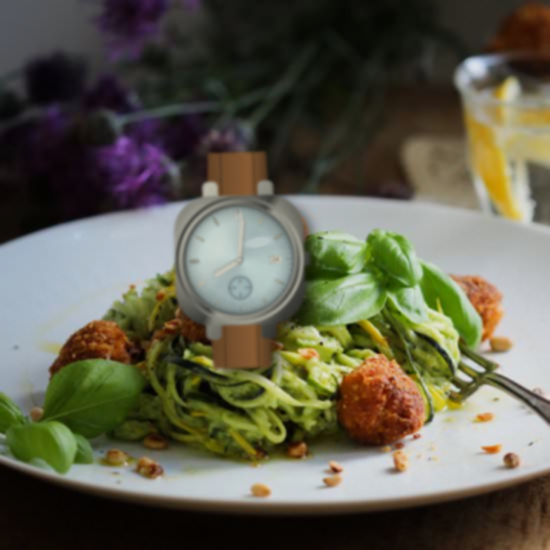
8:01
